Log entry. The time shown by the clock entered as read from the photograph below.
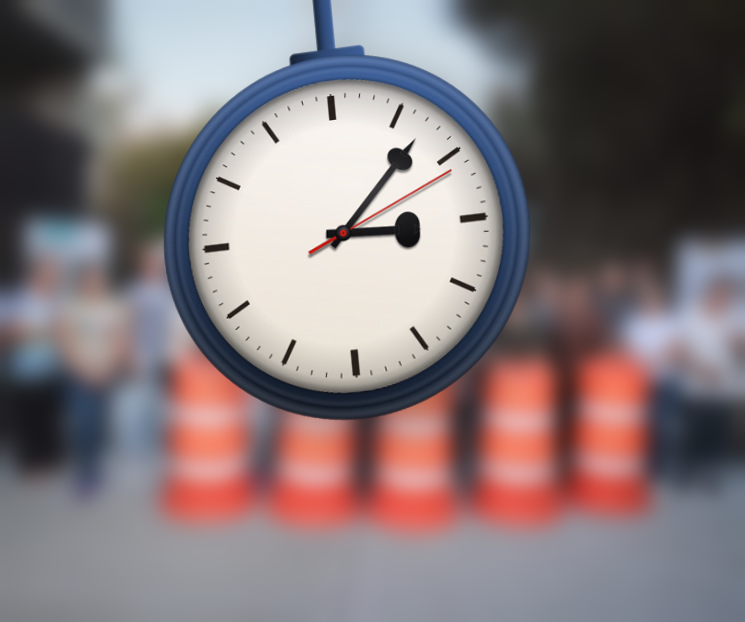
3:07:11
